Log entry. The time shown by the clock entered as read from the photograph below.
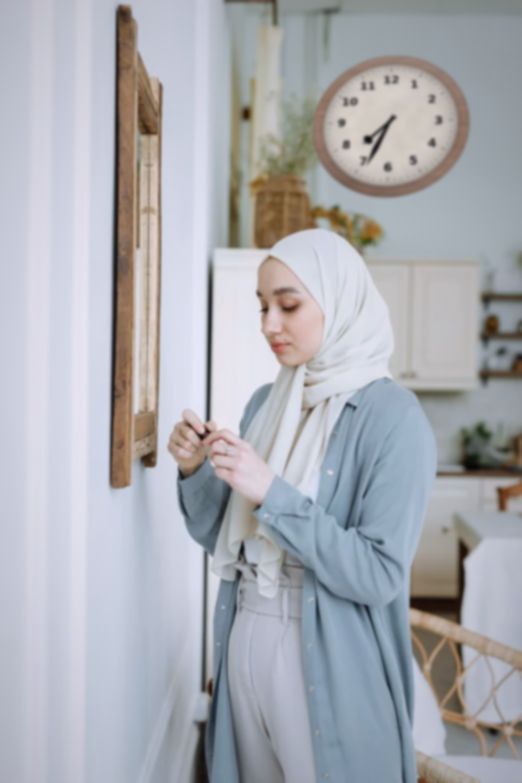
7:34
